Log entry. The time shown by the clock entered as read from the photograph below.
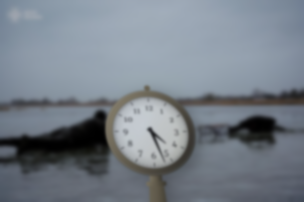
4:27
